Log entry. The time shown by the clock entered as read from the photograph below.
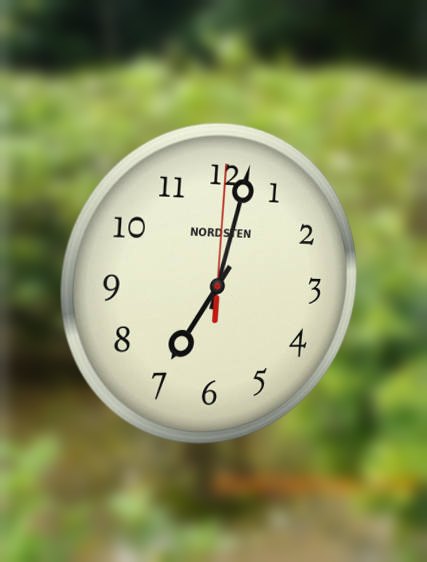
7:02:00
